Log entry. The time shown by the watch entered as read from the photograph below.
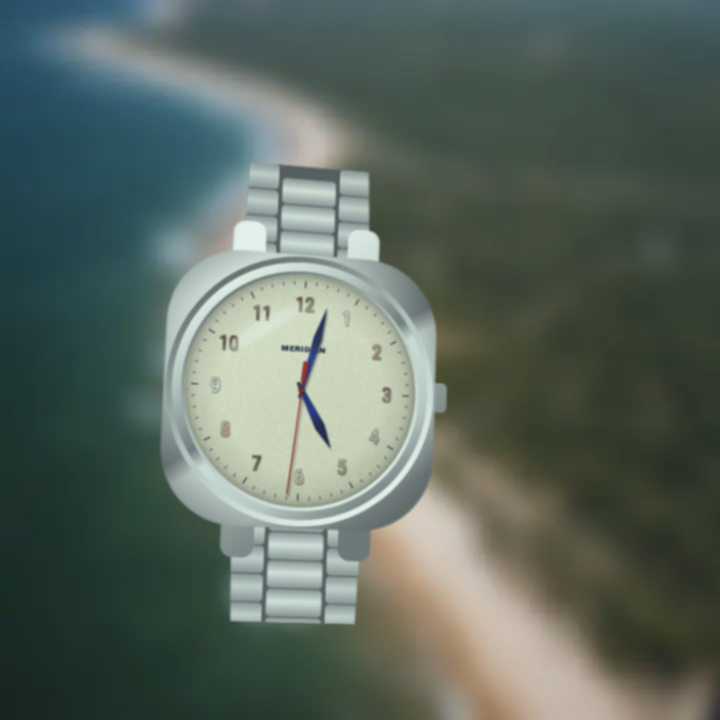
5:02:31
